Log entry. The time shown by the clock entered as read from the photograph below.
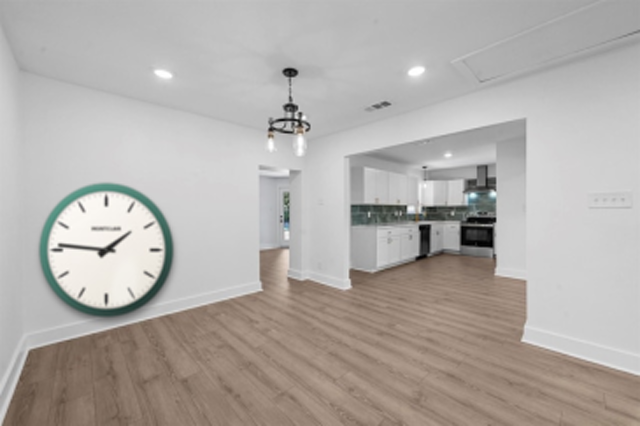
1:46
